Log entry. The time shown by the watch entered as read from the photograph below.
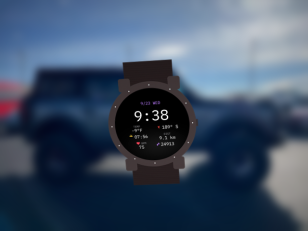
9:38
